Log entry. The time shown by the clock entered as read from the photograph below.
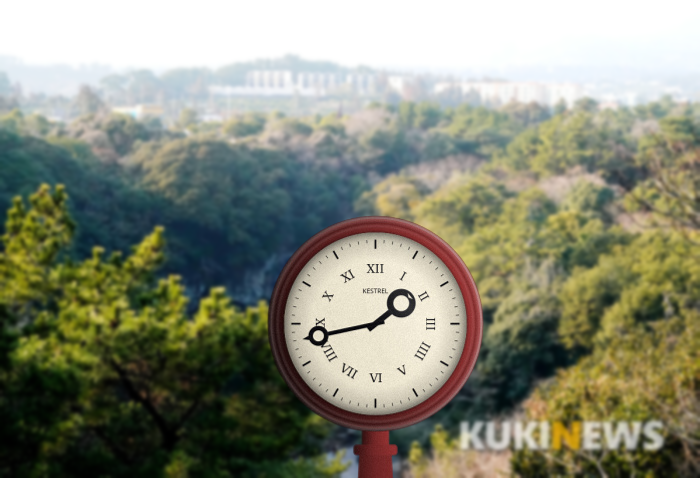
1:43
